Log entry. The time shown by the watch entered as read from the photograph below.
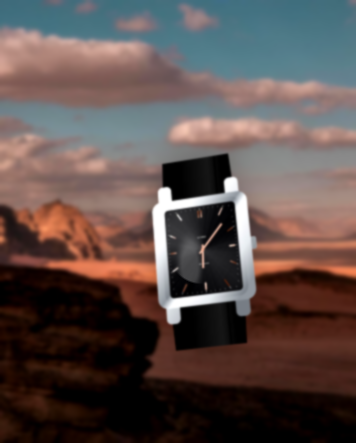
6:07
